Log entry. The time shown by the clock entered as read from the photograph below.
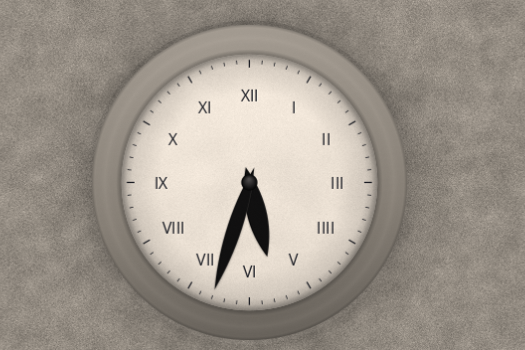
5:33
